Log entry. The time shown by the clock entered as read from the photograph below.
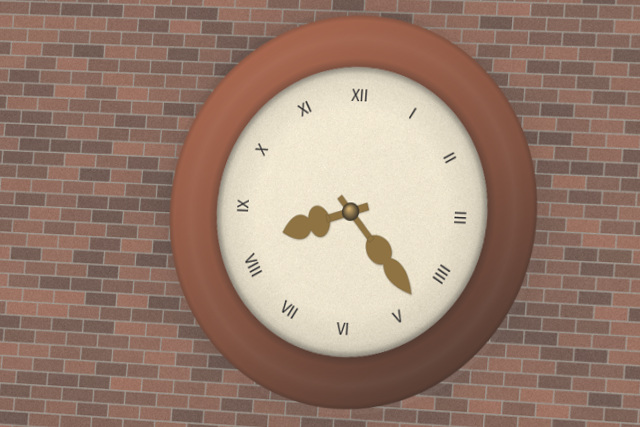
8:23
